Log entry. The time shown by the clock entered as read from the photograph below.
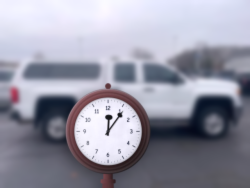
12:06
